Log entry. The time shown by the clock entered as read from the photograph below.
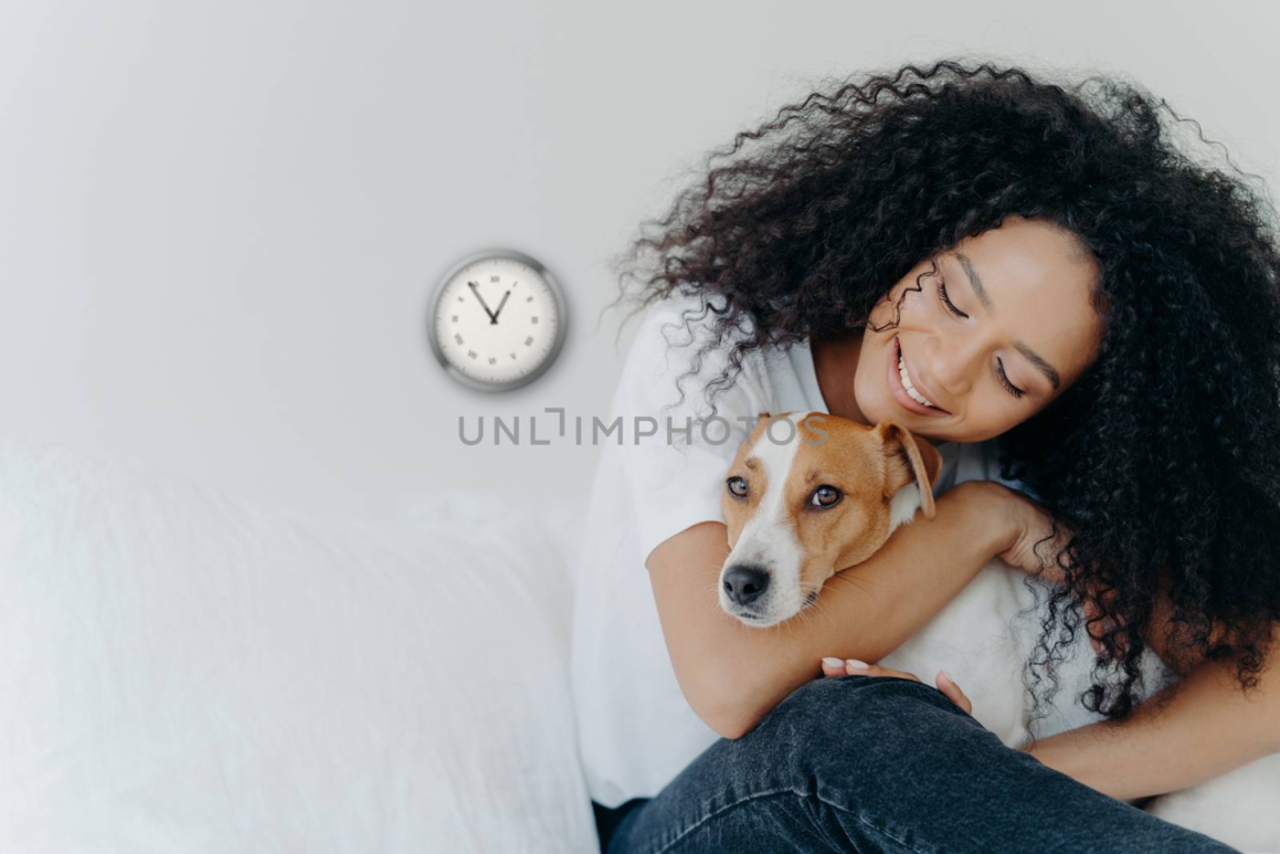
12:54
